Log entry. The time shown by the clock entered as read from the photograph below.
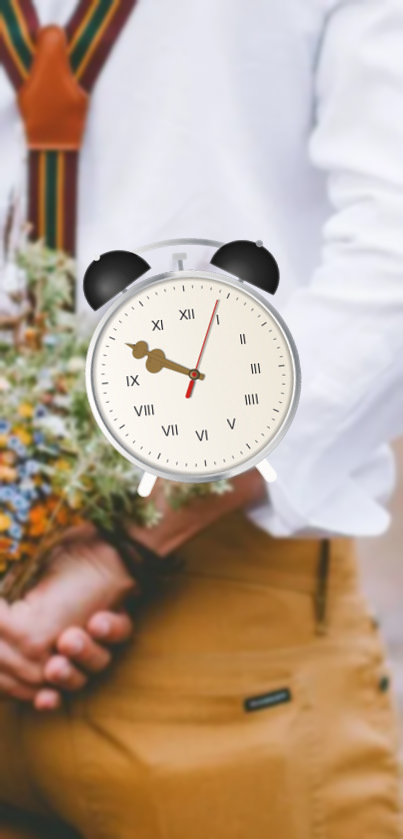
9:50:04
